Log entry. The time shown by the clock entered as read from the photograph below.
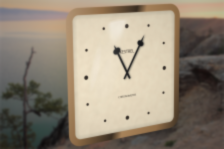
11:05
